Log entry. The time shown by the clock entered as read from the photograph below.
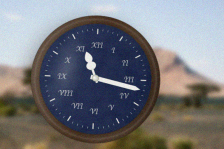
11:17
